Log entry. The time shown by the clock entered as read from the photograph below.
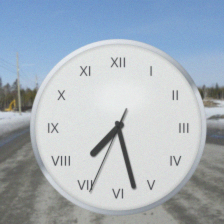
7:27:34
